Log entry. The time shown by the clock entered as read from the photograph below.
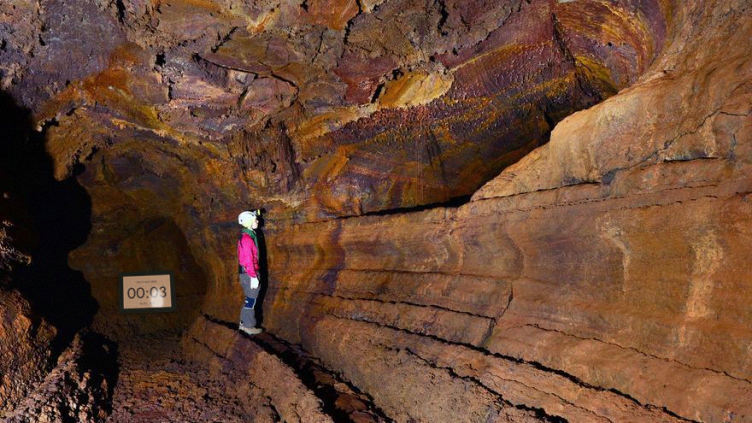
0:03
